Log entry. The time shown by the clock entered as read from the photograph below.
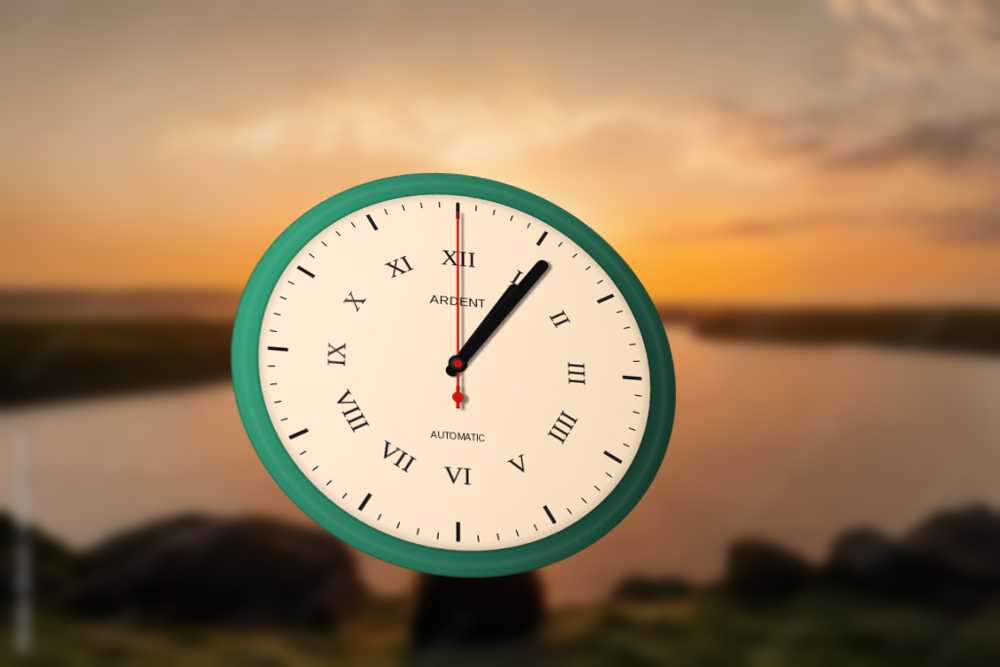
1:06:00
